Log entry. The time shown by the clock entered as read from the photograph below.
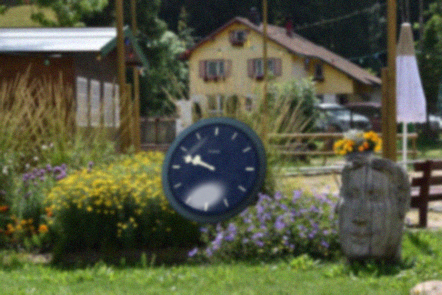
9:48
